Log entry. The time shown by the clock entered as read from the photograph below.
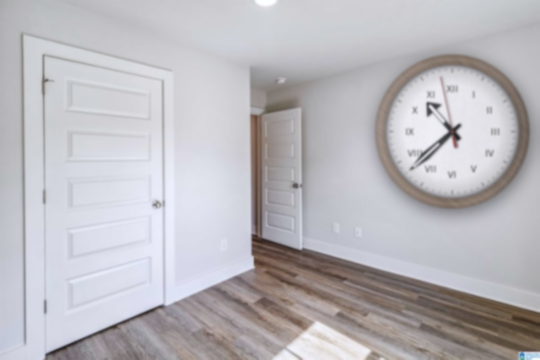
10:37:58
